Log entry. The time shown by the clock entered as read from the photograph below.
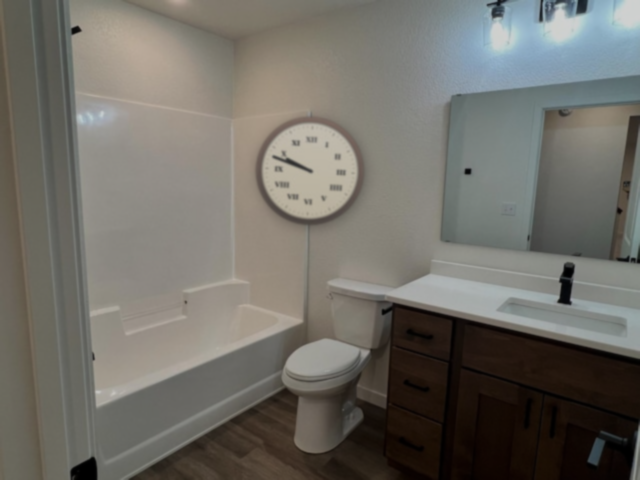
9:48
